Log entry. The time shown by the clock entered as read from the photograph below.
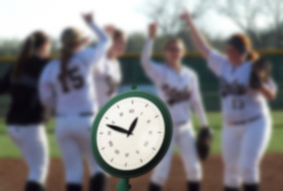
12:48
